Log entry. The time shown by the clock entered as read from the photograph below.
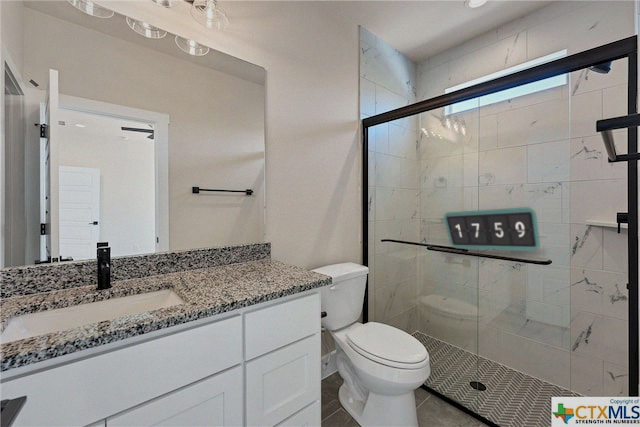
17:59
